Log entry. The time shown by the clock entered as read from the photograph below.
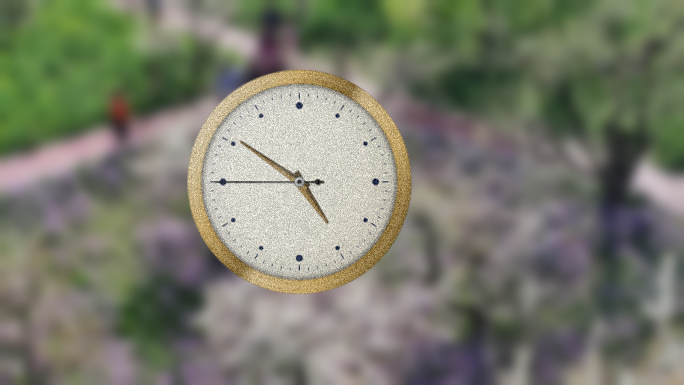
4:50:45
